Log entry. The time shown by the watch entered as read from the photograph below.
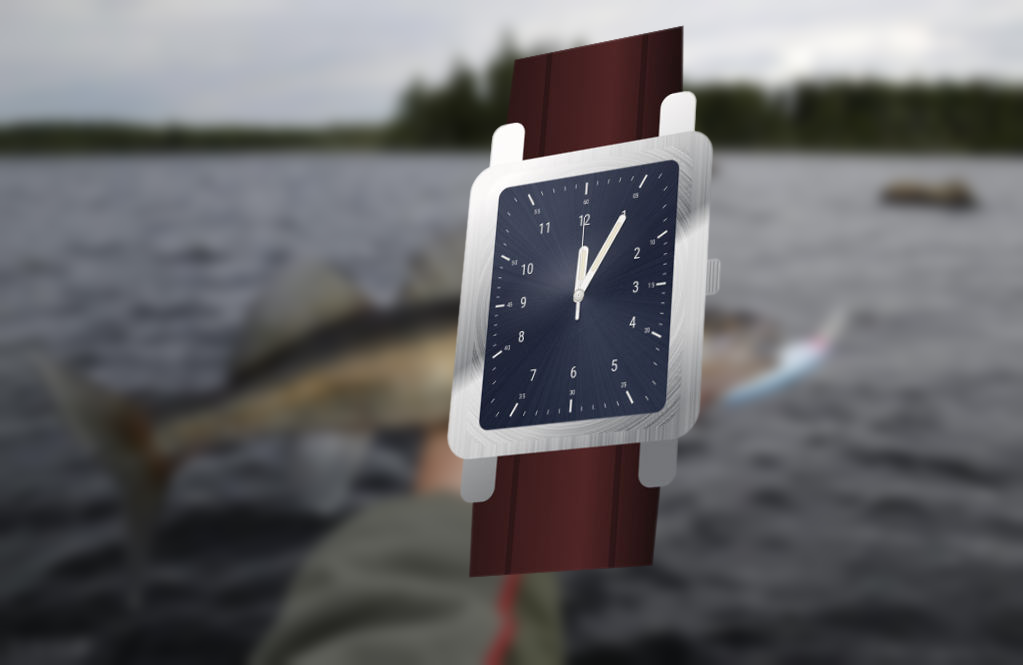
12:05:00
